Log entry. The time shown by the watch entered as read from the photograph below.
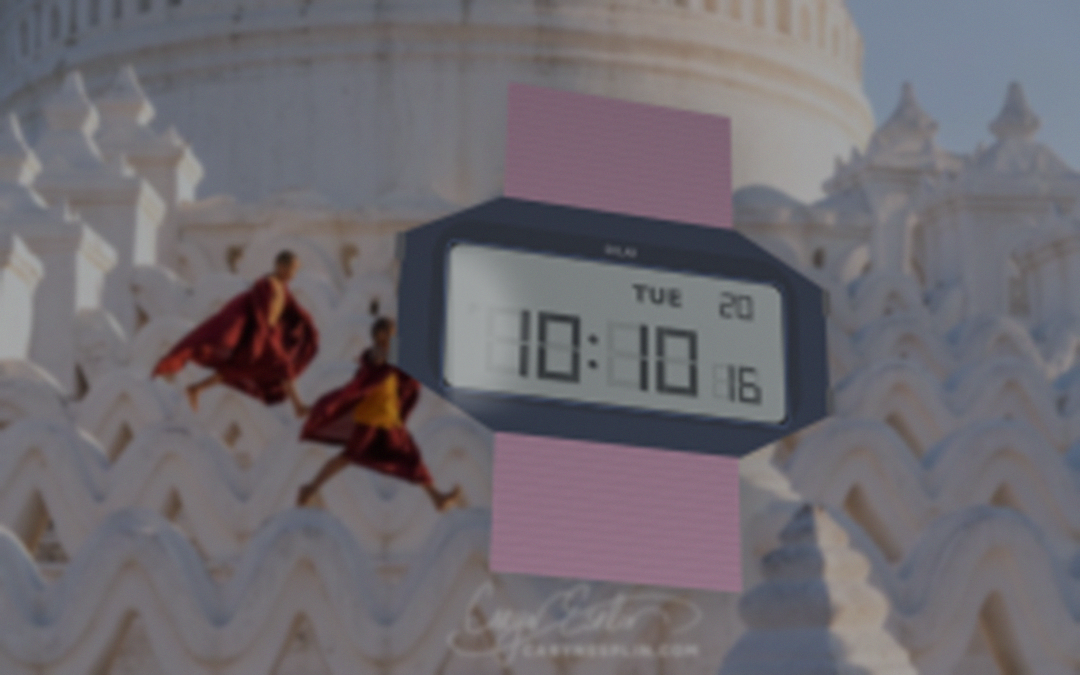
10:10:16
